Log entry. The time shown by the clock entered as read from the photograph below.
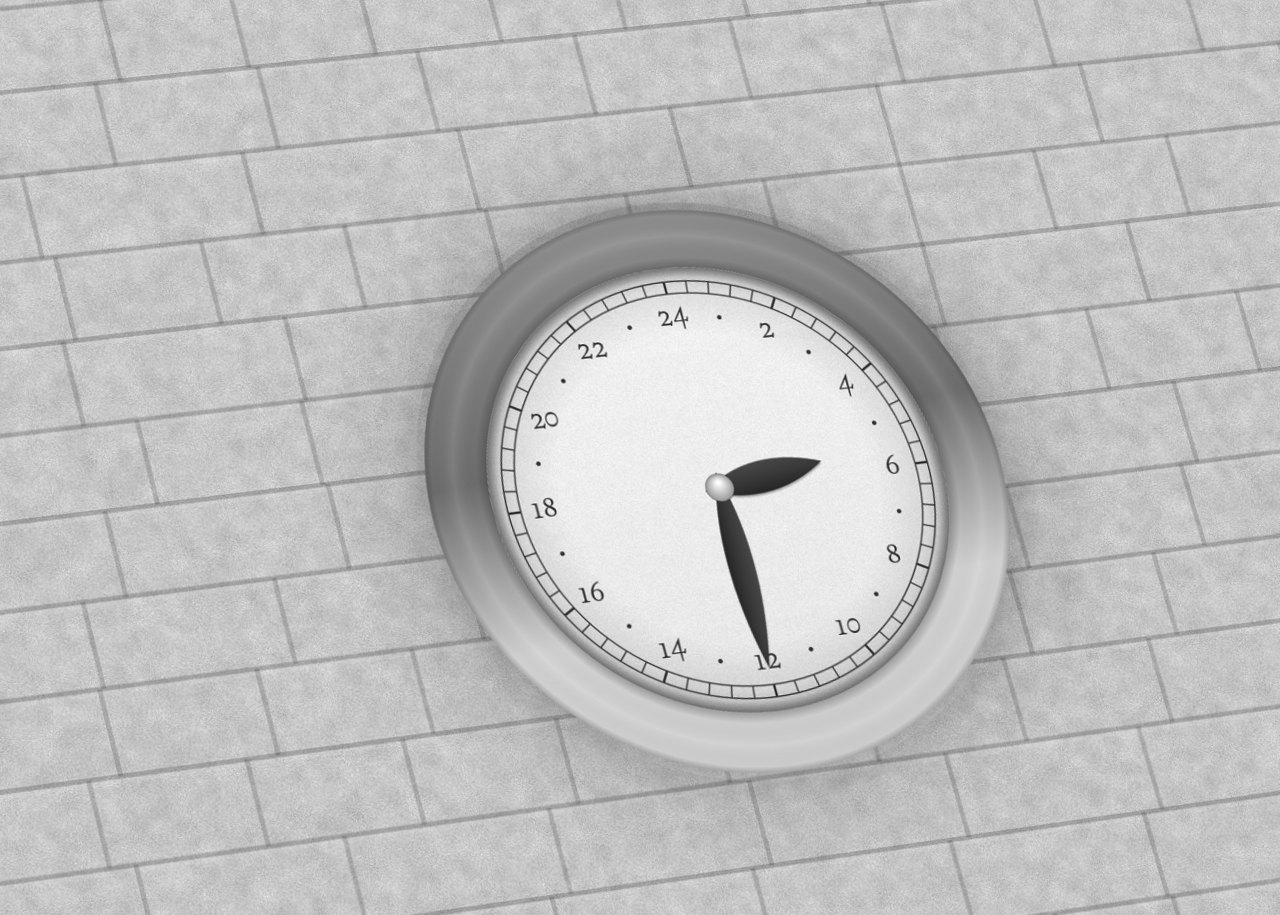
5:30
